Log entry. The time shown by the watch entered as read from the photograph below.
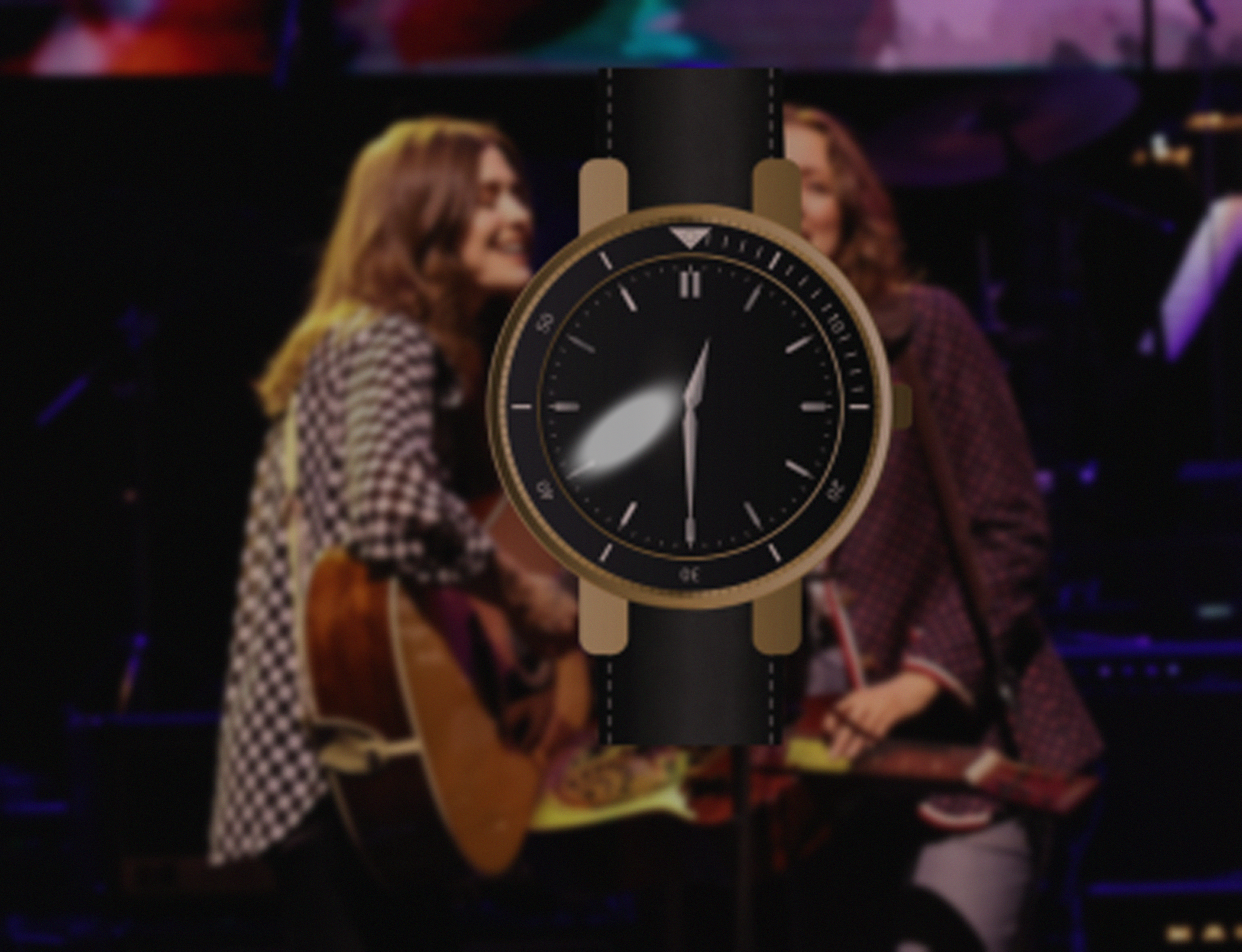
12:30
